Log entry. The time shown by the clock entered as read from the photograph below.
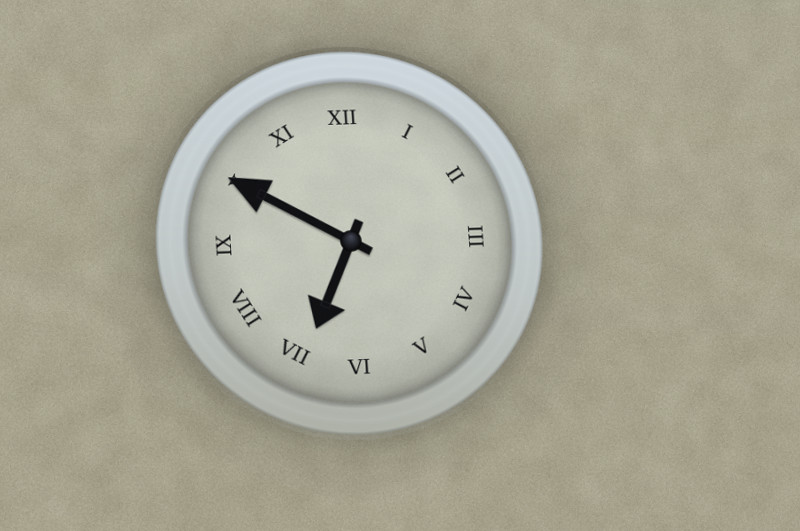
6:50
